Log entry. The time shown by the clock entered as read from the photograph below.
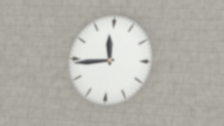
11:44
